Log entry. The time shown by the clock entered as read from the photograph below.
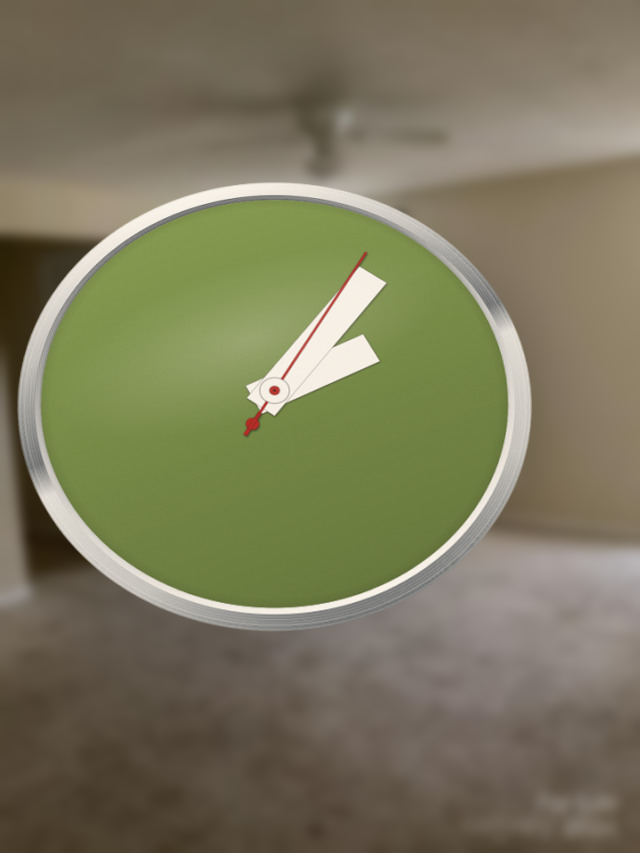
2:06:05
